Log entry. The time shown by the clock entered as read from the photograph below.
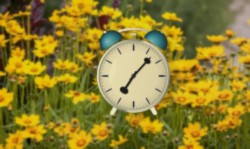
7:07
